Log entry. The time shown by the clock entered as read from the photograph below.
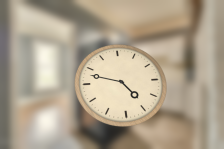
4:48
